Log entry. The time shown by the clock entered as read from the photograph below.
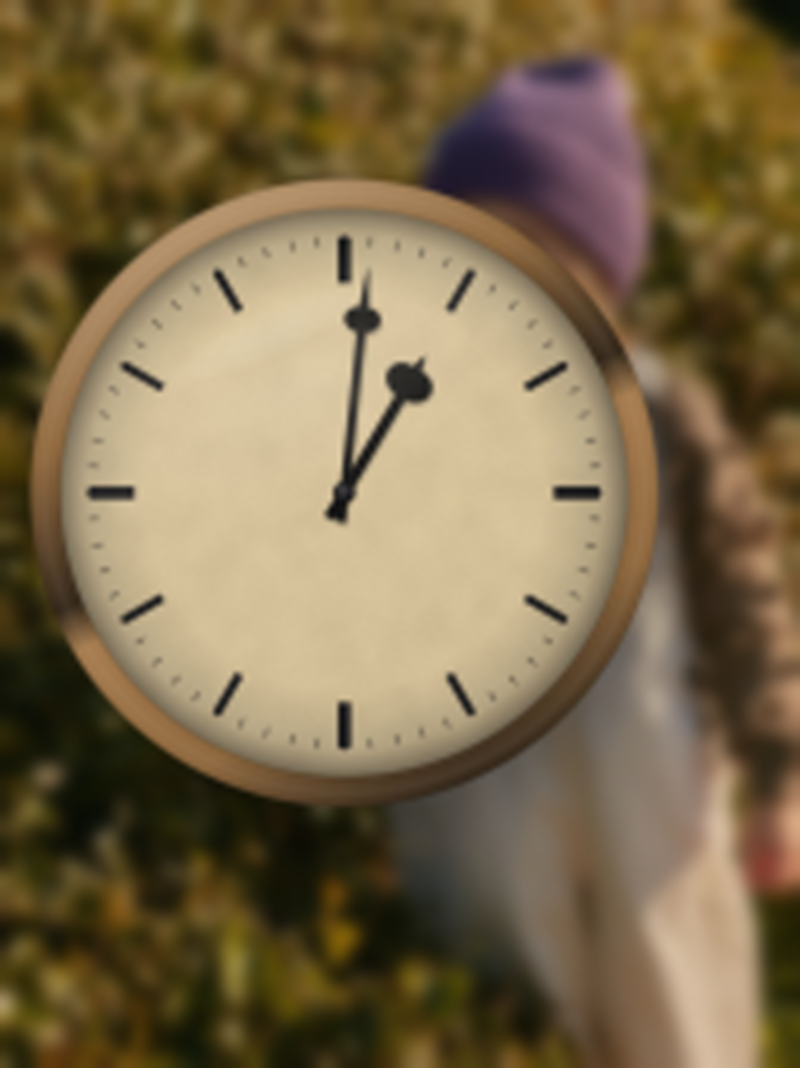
1:01
